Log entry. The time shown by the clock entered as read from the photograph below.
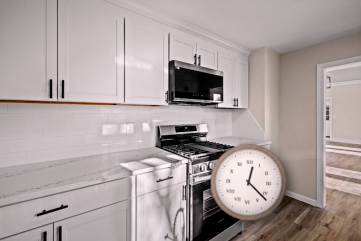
12:22
